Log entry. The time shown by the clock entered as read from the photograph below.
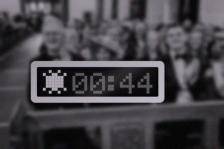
0:44
